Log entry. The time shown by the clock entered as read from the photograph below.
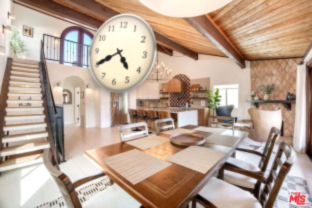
4:40
